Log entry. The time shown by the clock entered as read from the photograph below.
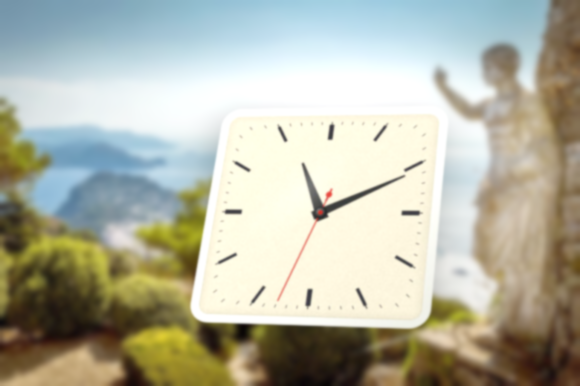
11:10:33
